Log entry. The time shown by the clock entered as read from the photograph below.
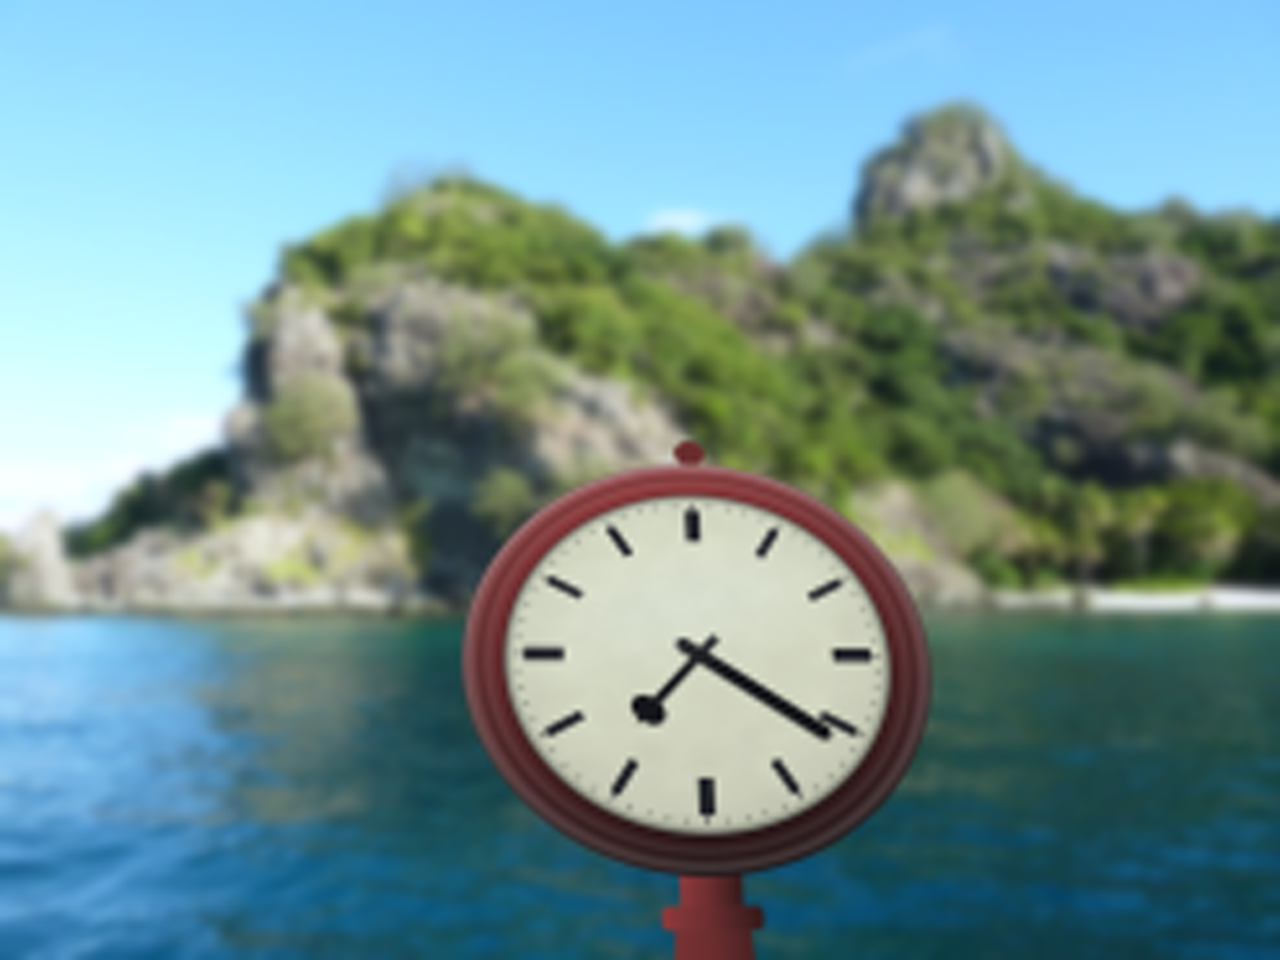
7:21
